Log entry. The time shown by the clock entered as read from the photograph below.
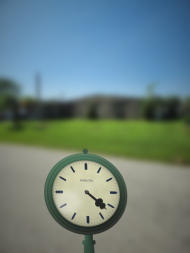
4:22
